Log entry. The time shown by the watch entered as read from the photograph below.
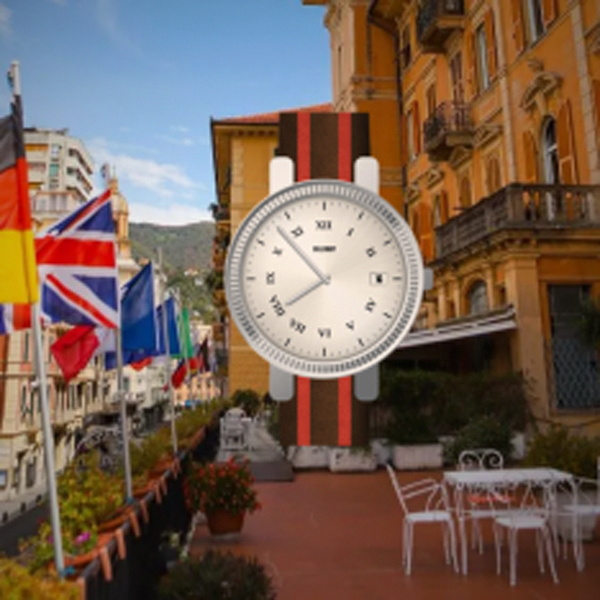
7:53
